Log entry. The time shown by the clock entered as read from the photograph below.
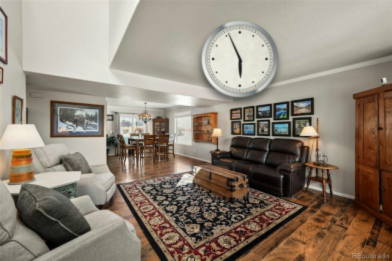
5:56
